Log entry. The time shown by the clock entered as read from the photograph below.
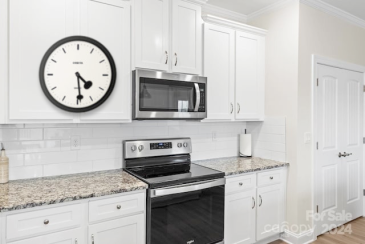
4:29
